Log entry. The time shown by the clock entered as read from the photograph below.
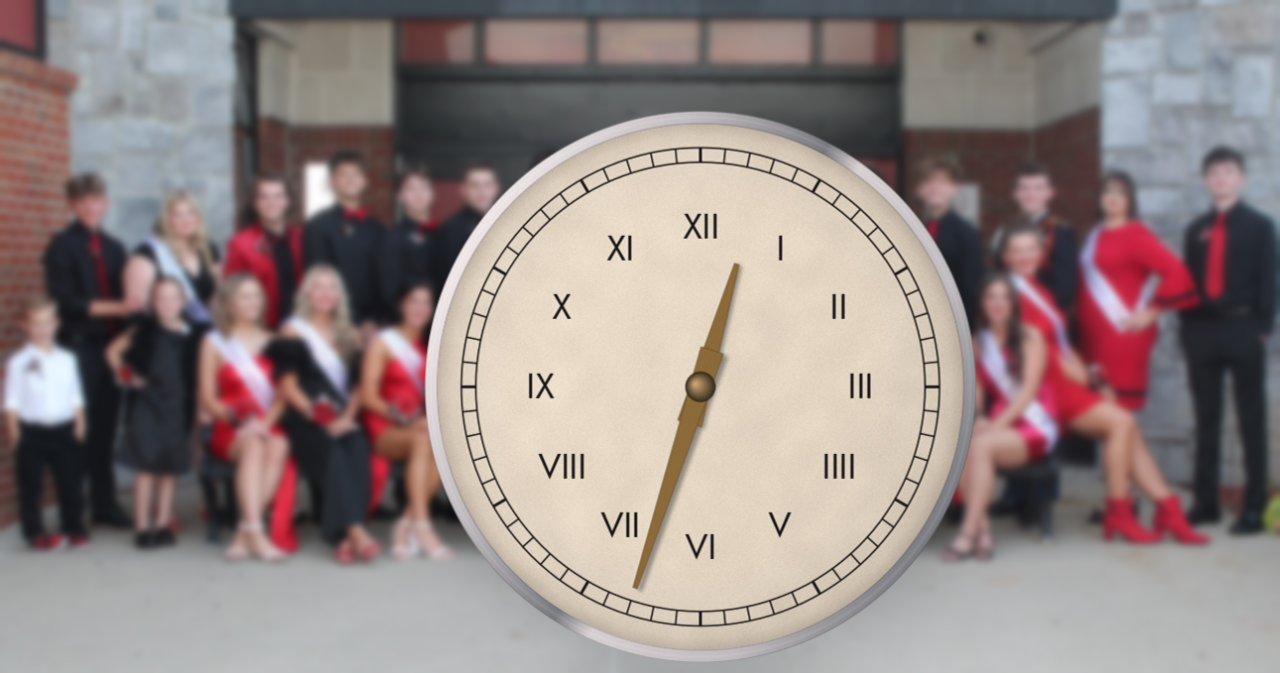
12:33
